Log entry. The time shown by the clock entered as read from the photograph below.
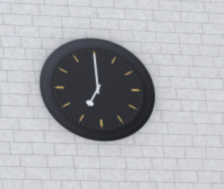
7:00
